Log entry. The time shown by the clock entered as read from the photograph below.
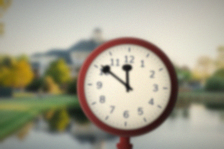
11:51
